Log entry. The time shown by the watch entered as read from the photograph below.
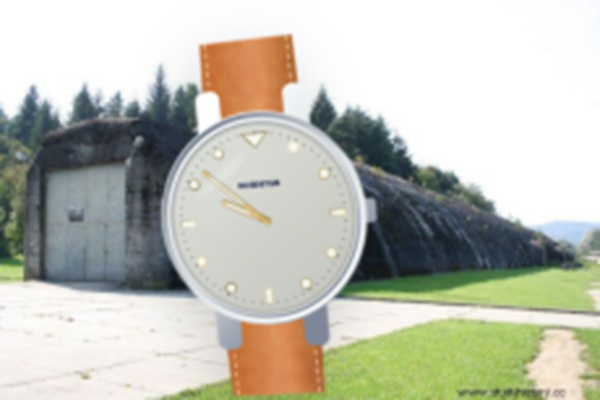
9:52
